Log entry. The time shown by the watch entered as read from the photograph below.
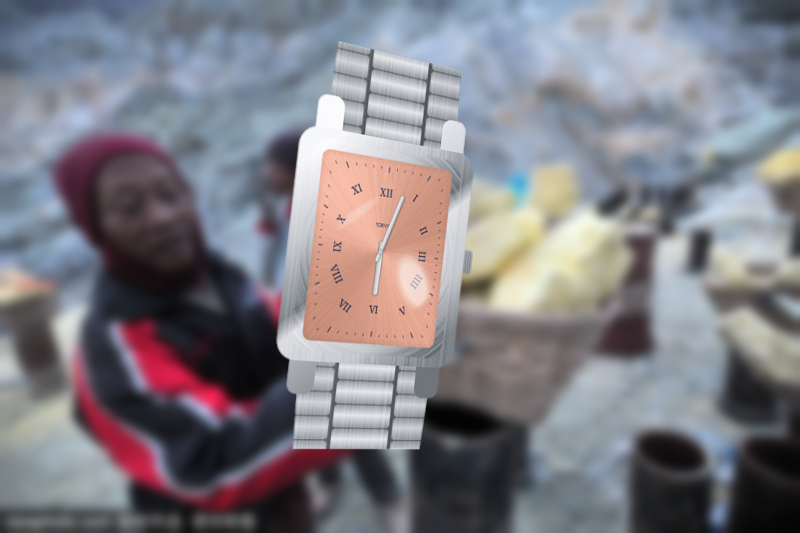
6:03
